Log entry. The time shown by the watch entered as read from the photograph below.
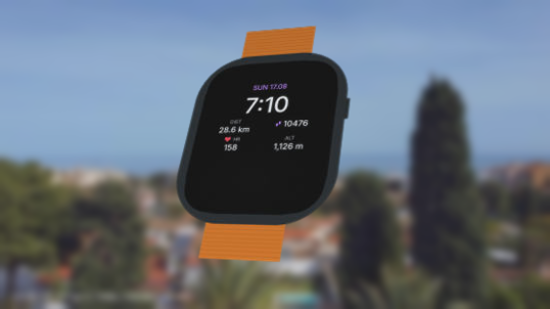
7:10
